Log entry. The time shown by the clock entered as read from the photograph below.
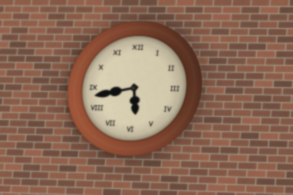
5:43
